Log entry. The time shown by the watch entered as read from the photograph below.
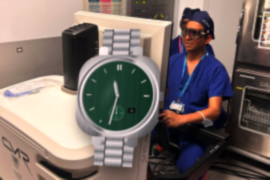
11:32
